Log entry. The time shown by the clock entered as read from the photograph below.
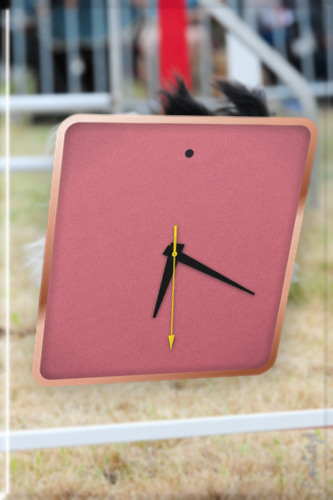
6:19:29
